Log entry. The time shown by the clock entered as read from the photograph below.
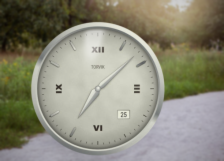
7:08
